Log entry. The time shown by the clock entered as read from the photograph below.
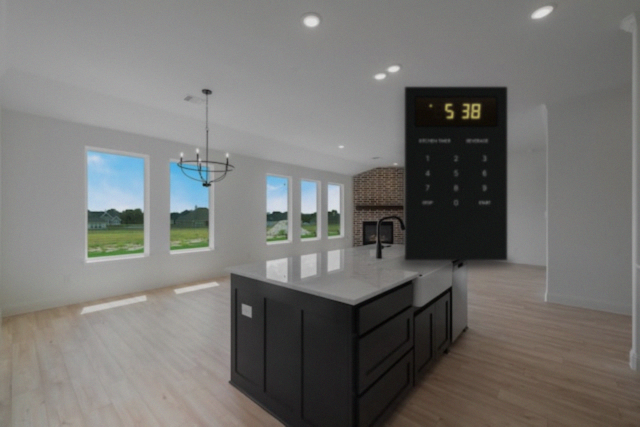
5:38
